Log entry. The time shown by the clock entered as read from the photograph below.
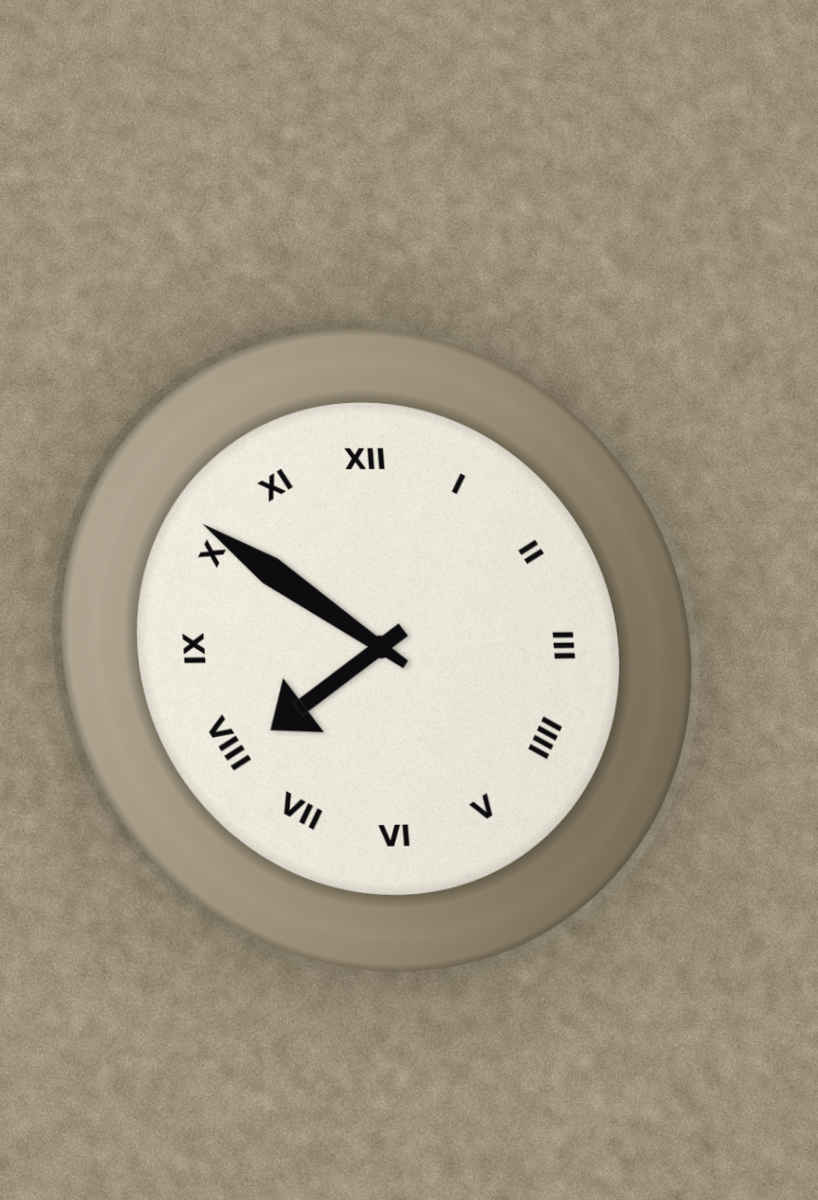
7:51
